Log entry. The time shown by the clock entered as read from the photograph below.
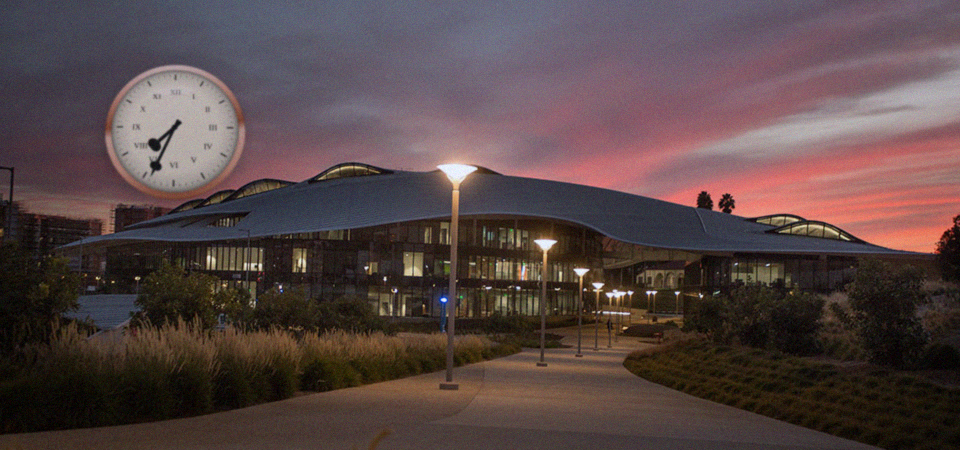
7:34
